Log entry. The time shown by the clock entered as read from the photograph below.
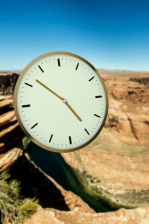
4:52
